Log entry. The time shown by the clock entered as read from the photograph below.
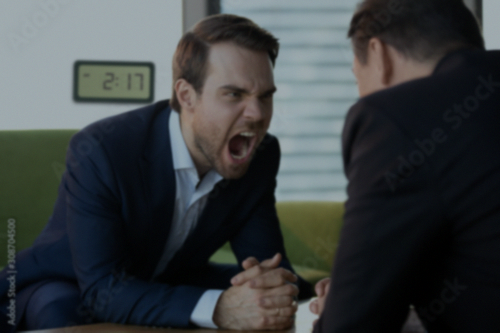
2:17
